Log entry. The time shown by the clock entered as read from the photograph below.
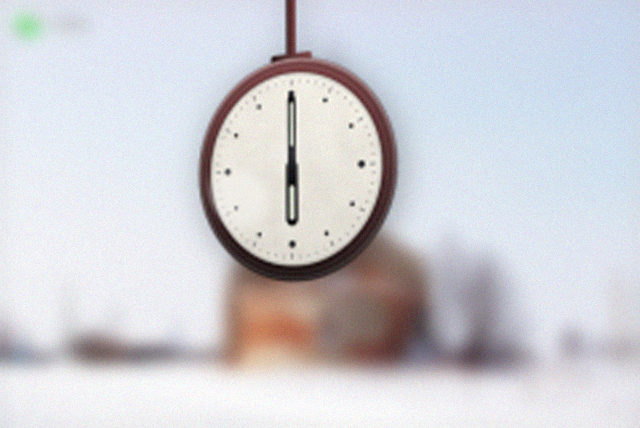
6:00
